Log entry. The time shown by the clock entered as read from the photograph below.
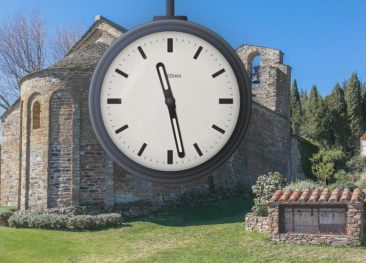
11:28
